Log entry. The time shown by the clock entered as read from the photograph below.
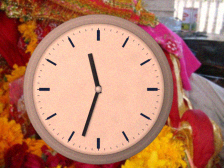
11:33
